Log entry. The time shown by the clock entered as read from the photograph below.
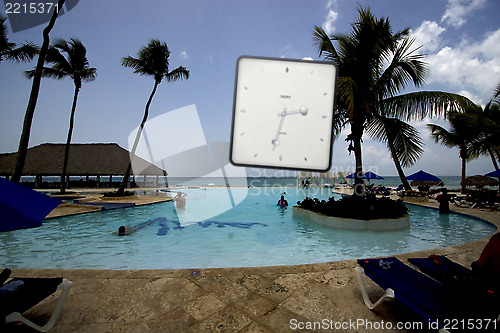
2:32
